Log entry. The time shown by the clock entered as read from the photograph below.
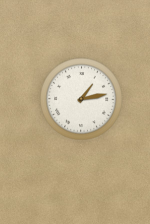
1:13
